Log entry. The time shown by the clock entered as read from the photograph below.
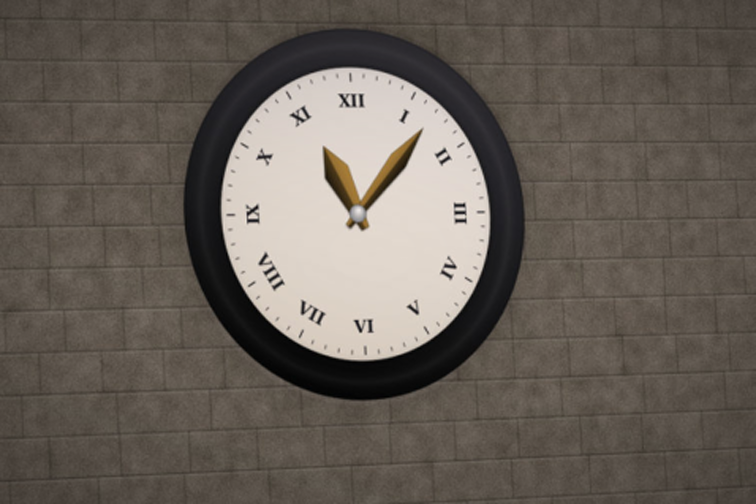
11:07
